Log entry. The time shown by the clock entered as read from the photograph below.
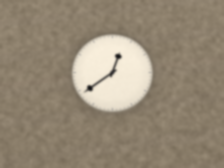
12:39
